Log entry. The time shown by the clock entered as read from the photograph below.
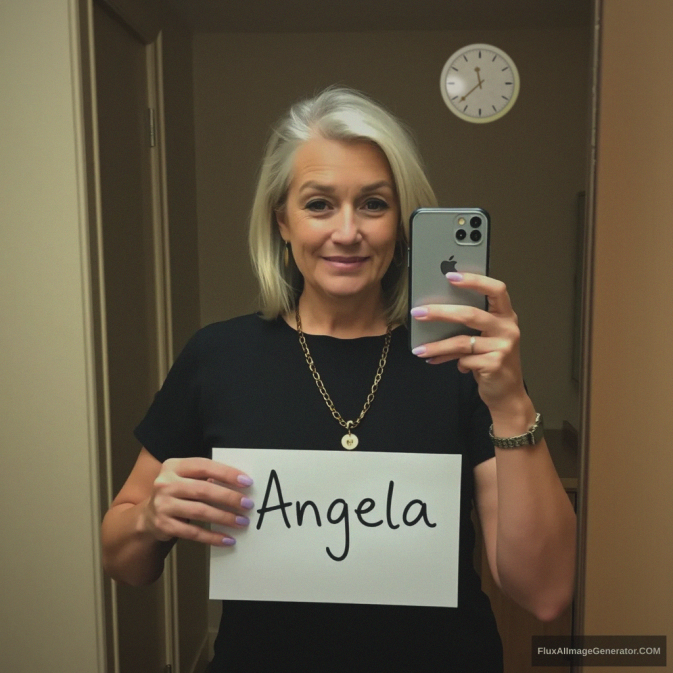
11:38
